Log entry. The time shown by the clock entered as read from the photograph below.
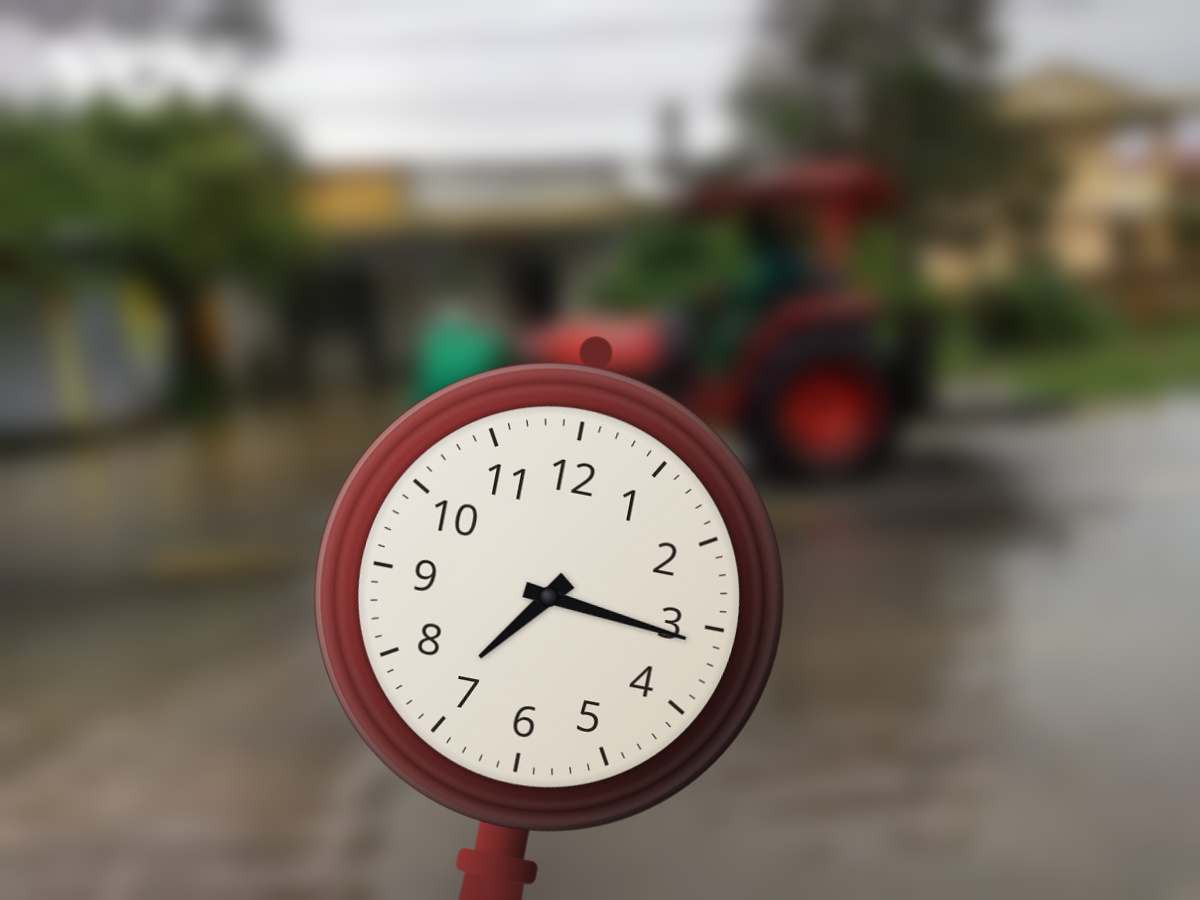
7:16
